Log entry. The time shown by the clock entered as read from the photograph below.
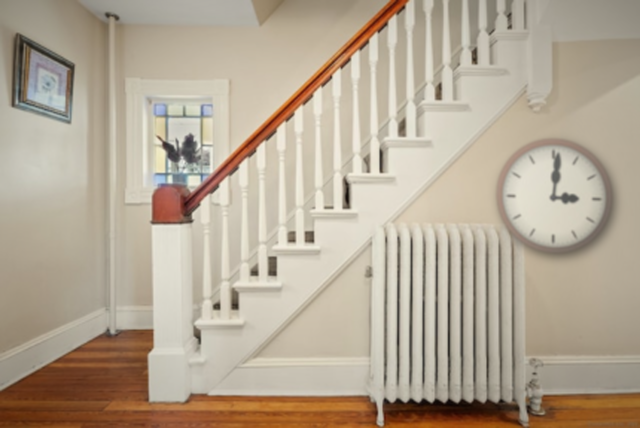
3:01
